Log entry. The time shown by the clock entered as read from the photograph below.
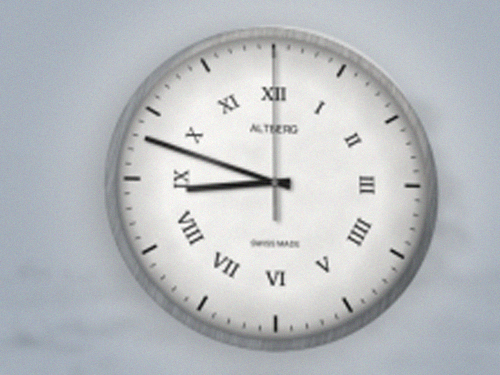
8:48:00
